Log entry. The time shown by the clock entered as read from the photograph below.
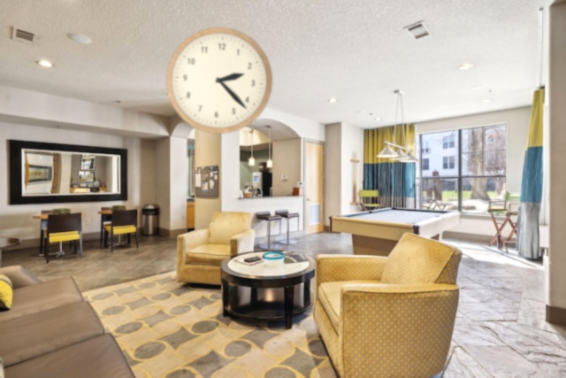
2:22
